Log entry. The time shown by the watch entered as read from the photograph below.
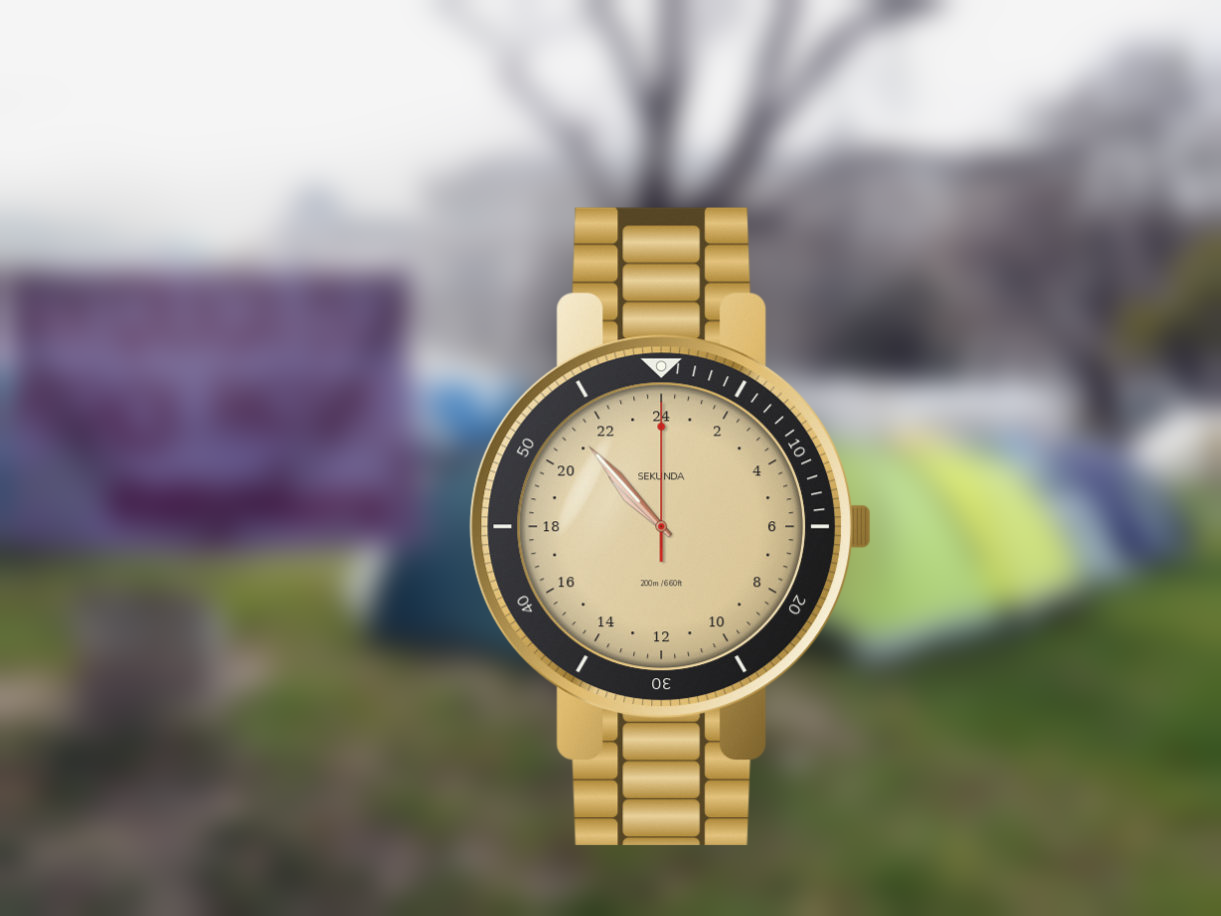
20:53:00
